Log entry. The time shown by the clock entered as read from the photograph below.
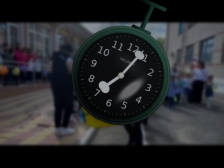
7:03
